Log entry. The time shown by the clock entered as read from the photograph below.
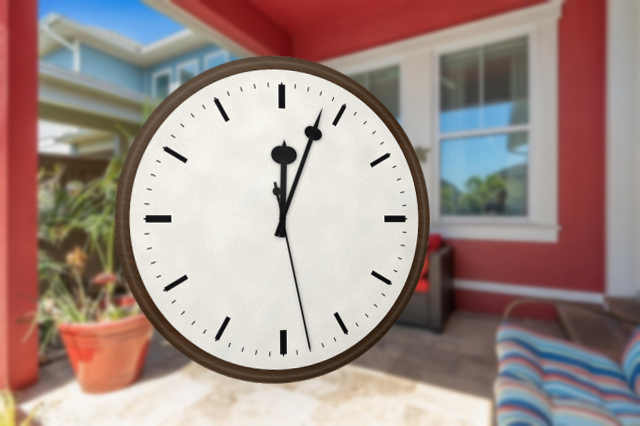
12:03:28
